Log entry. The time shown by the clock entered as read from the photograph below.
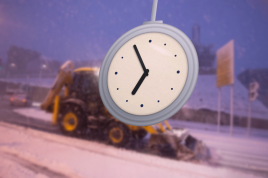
6:55
